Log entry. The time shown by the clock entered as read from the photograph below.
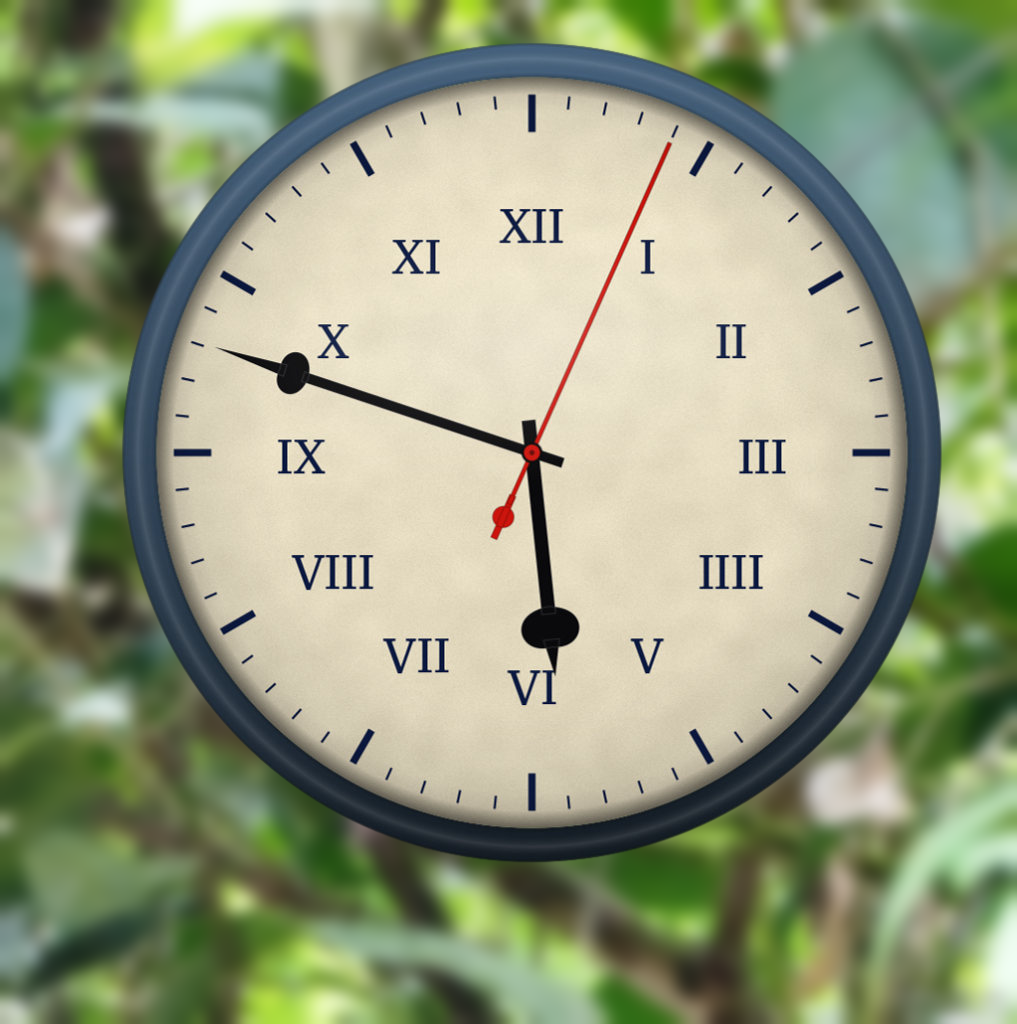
5:48:04
